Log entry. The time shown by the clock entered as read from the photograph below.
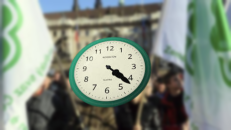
4:22
